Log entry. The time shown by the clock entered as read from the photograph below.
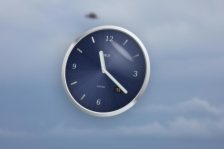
11:21
